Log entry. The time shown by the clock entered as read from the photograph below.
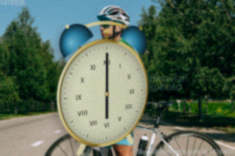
6:00
